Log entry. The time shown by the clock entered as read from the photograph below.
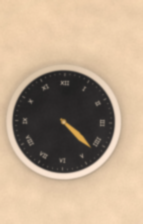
4:22
